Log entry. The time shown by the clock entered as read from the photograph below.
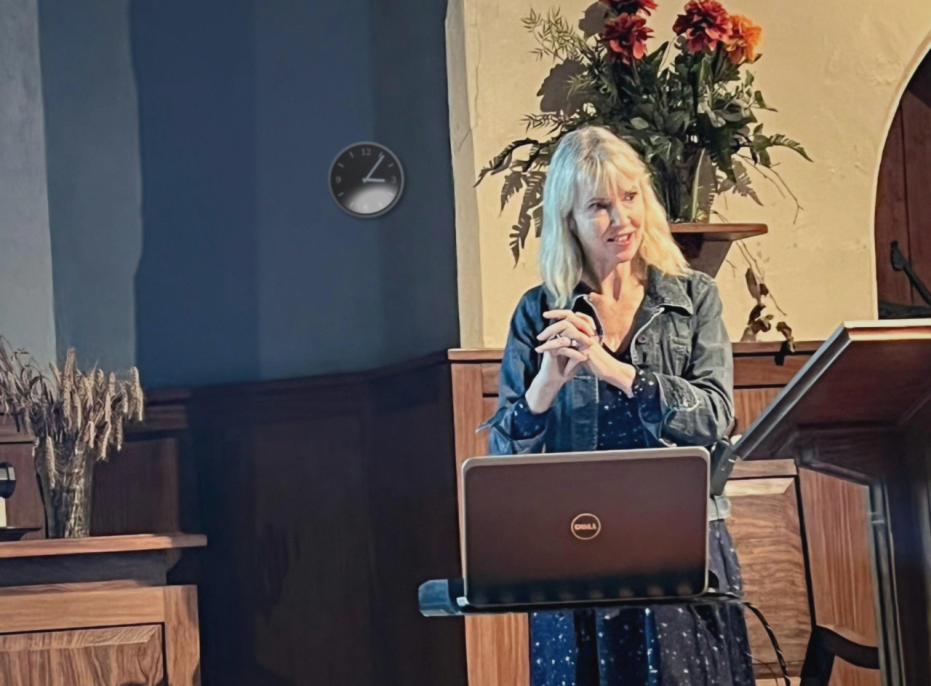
3:06
